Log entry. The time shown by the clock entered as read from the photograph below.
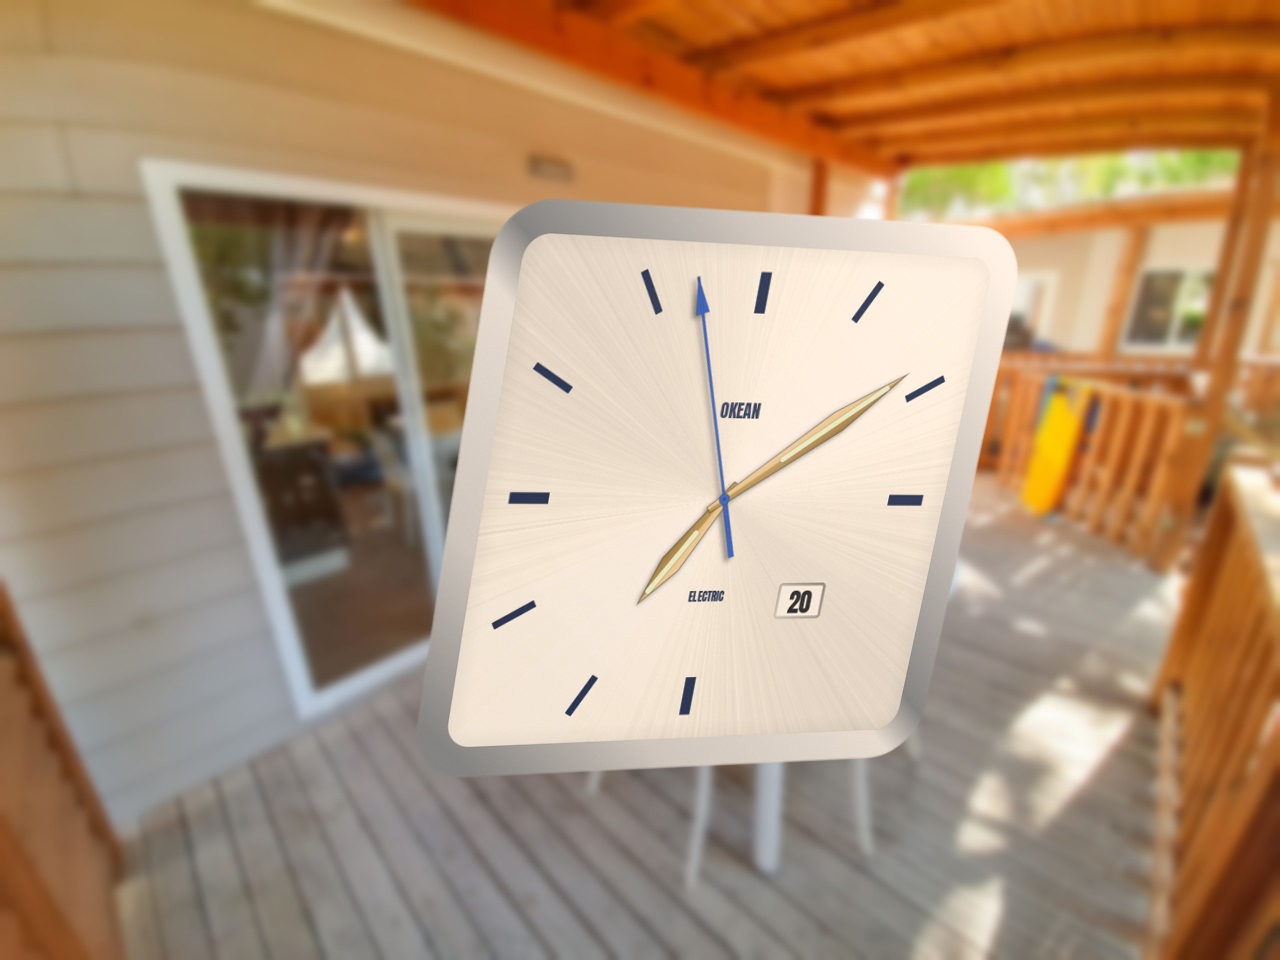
7:08:57
